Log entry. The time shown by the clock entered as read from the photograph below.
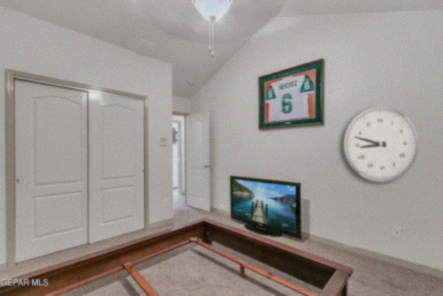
8:48
